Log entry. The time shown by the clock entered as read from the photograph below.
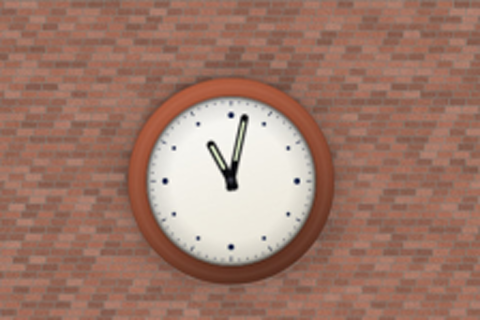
11:02
